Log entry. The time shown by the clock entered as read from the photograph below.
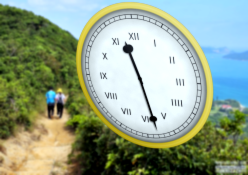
11:28
